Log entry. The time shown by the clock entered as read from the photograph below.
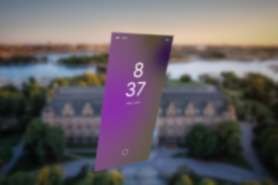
8:37
